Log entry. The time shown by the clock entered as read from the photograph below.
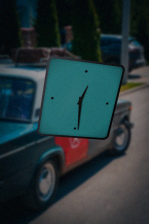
12:29
